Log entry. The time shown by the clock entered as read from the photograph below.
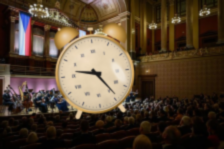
9:24
